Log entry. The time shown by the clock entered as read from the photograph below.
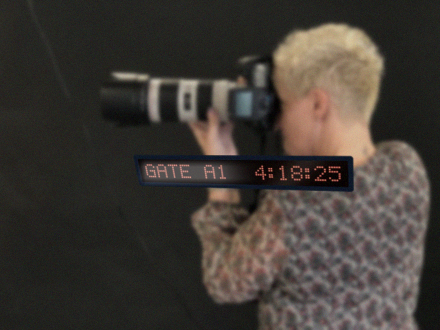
4:18:25
